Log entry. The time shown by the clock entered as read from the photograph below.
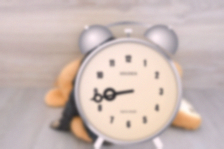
8:43
